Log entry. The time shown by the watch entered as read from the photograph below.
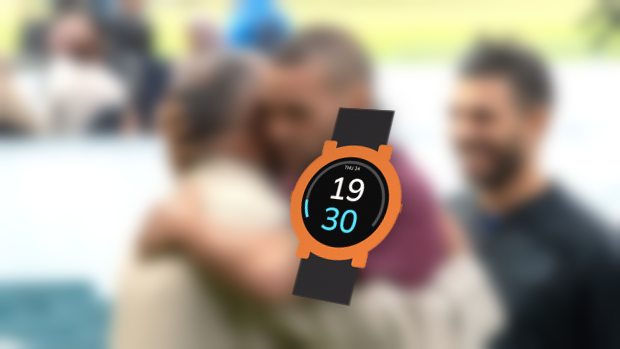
19:30
